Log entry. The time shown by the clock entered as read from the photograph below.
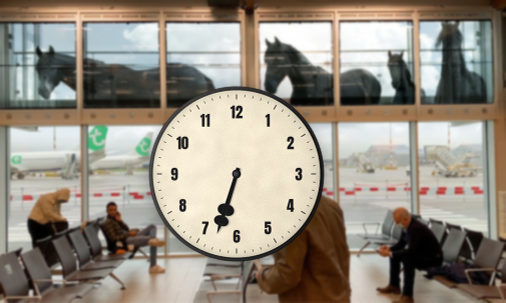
6:33
